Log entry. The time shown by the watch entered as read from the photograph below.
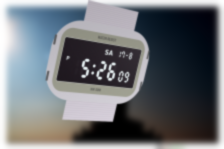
5:26:09
